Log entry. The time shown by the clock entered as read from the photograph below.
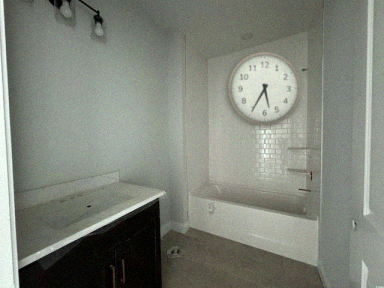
5:35
